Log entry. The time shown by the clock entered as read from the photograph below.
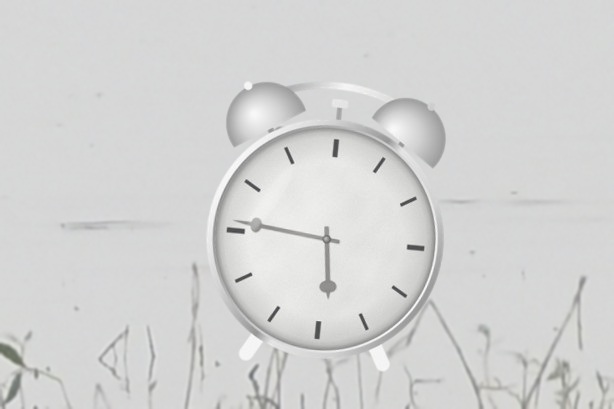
5:46
